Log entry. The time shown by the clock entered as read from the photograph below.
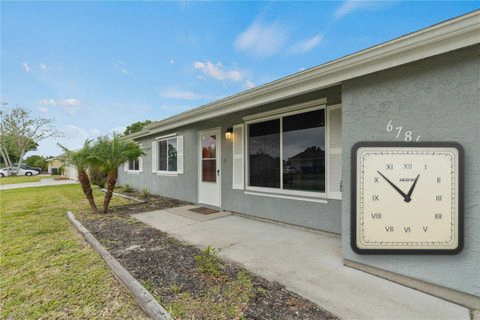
12:52
